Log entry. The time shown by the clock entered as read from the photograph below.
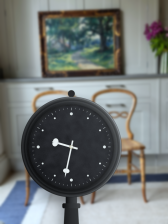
9:32
